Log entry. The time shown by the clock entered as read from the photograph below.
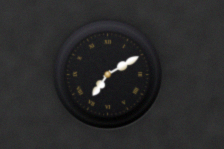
7:10
